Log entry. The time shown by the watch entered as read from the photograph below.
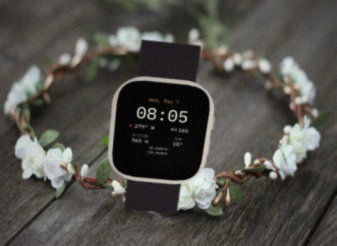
8:05
